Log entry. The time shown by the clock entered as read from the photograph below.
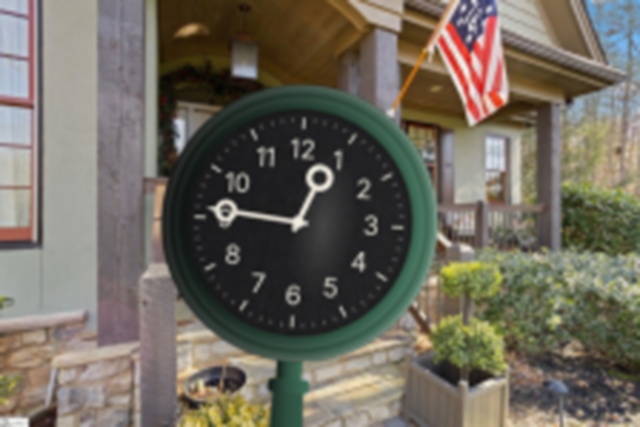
12:46
